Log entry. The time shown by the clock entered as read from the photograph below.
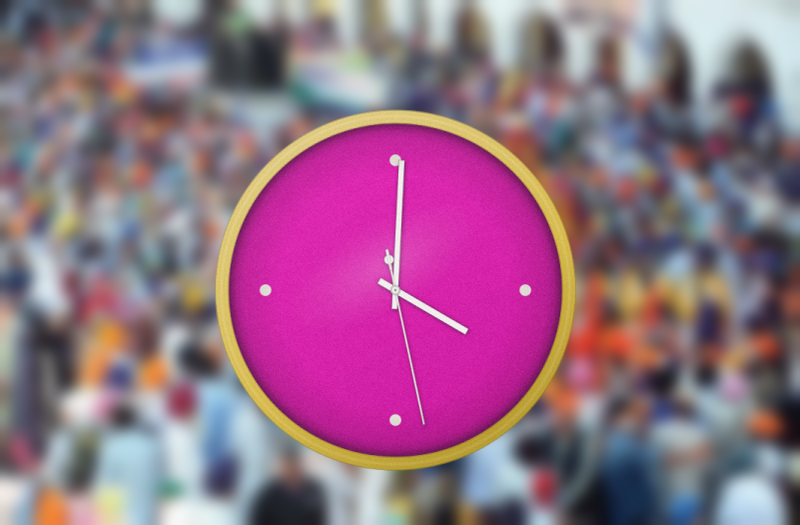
4:00:28
